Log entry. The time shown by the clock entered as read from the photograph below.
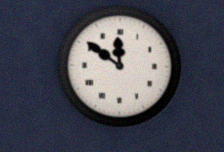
11:51
